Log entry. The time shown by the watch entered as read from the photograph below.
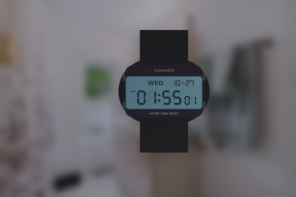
1:55:01
